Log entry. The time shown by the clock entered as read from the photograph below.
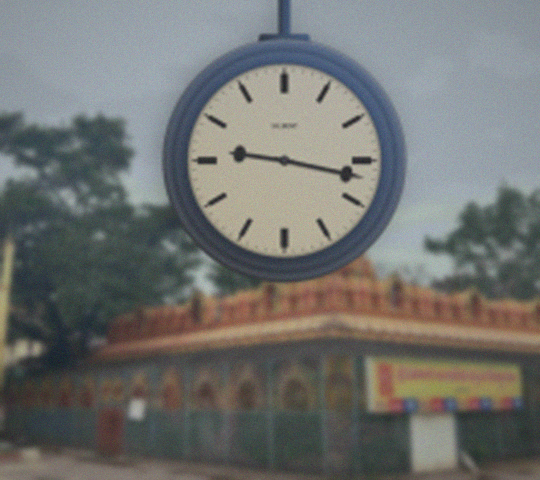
9:17
